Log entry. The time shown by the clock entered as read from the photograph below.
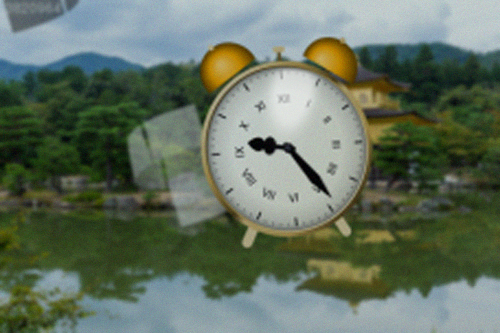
9:24
